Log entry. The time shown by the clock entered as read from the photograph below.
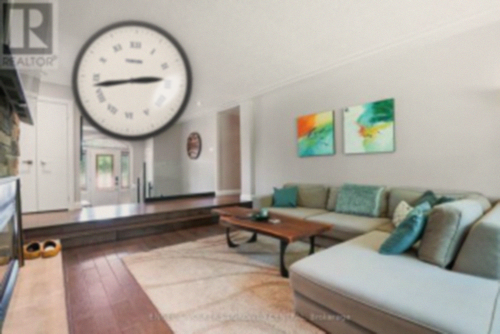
2:43
